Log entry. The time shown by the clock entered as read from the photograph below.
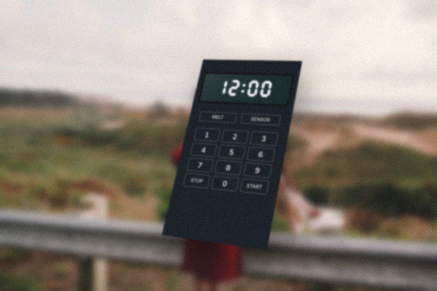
12:00
